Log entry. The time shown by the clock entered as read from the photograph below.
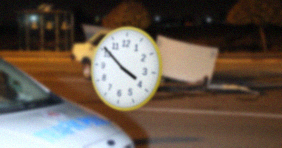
3:51
